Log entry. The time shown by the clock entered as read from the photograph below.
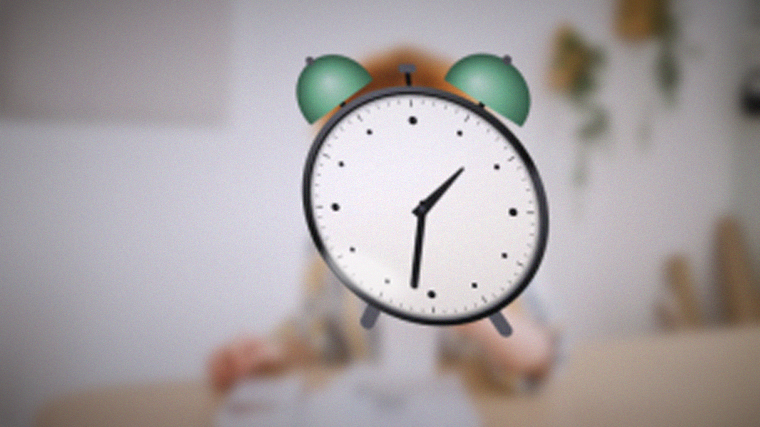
1:32
